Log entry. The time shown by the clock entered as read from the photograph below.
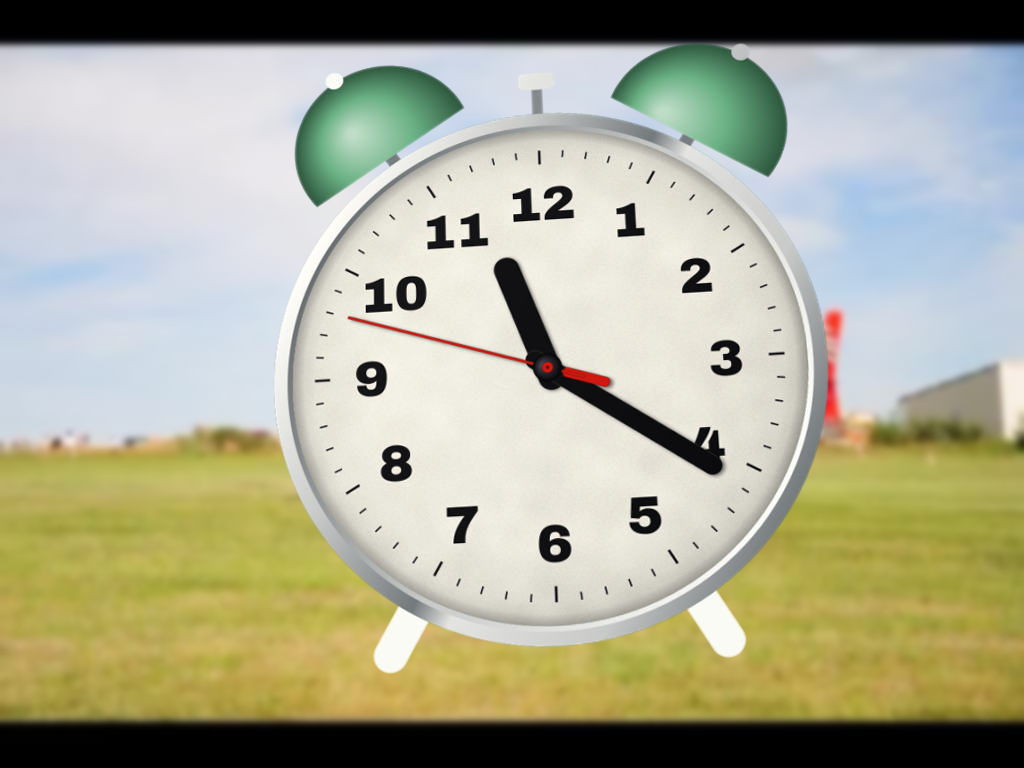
11:20:48
